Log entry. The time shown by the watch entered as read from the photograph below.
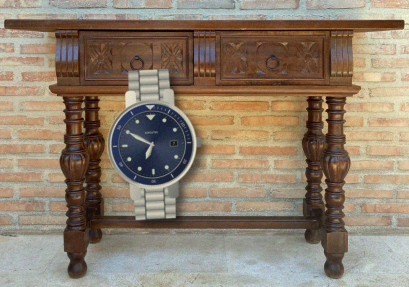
6:50
